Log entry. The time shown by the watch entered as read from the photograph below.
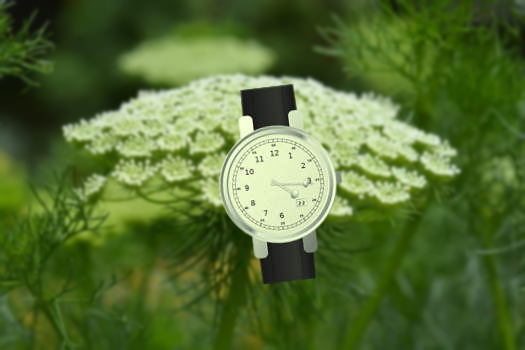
4:16
